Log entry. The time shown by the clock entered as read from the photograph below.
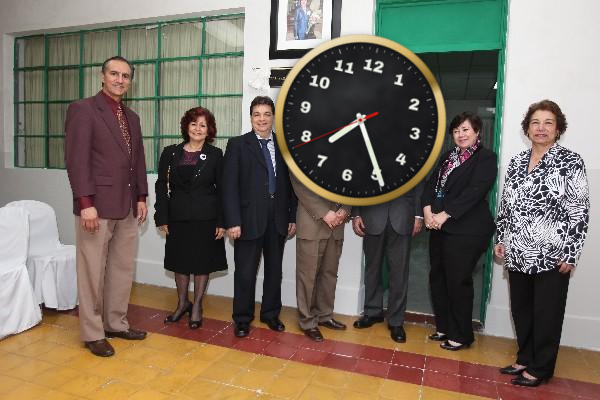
7:24:39
